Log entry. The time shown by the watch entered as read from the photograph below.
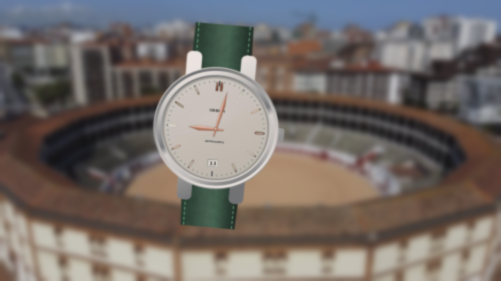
9:02
